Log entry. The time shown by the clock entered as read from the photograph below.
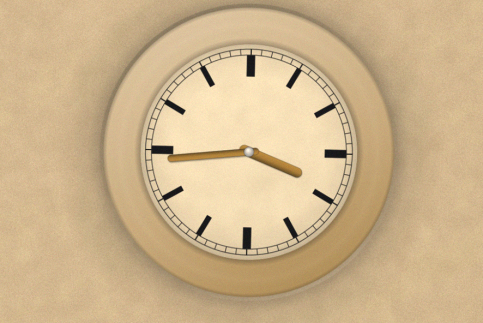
3:44
